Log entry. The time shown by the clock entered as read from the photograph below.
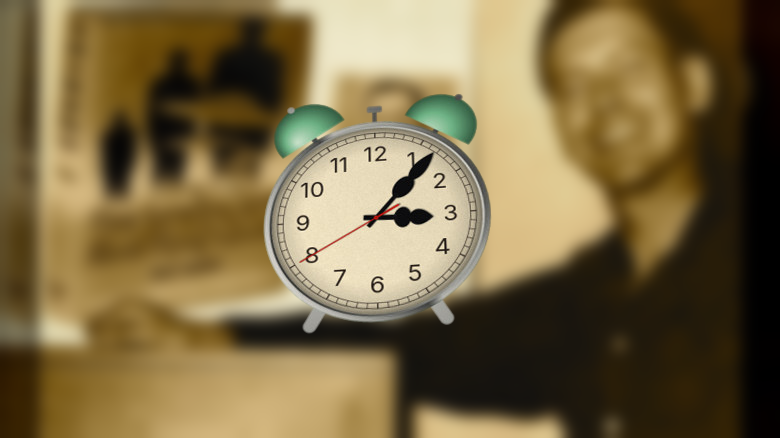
3:06:40
